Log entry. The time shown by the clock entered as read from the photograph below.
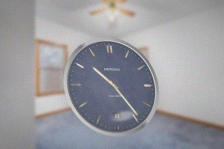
10:24
